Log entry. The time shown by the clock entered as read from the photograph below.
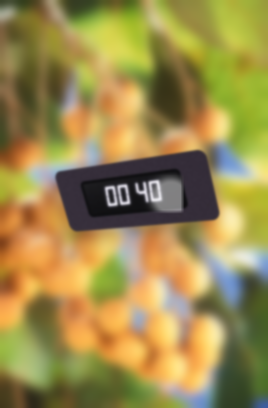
0:40
